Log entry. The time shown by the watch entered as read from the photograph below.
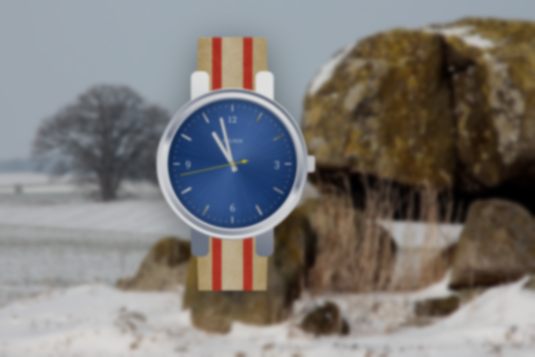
10:57:43
